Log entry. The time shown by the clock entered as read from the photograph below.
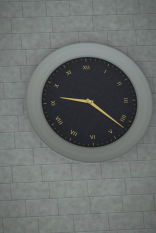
9:22
